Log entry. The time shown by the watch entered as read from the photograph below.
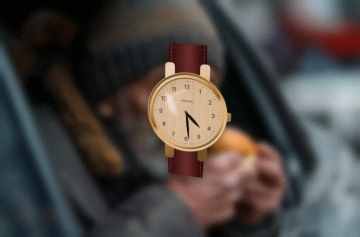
4:29
